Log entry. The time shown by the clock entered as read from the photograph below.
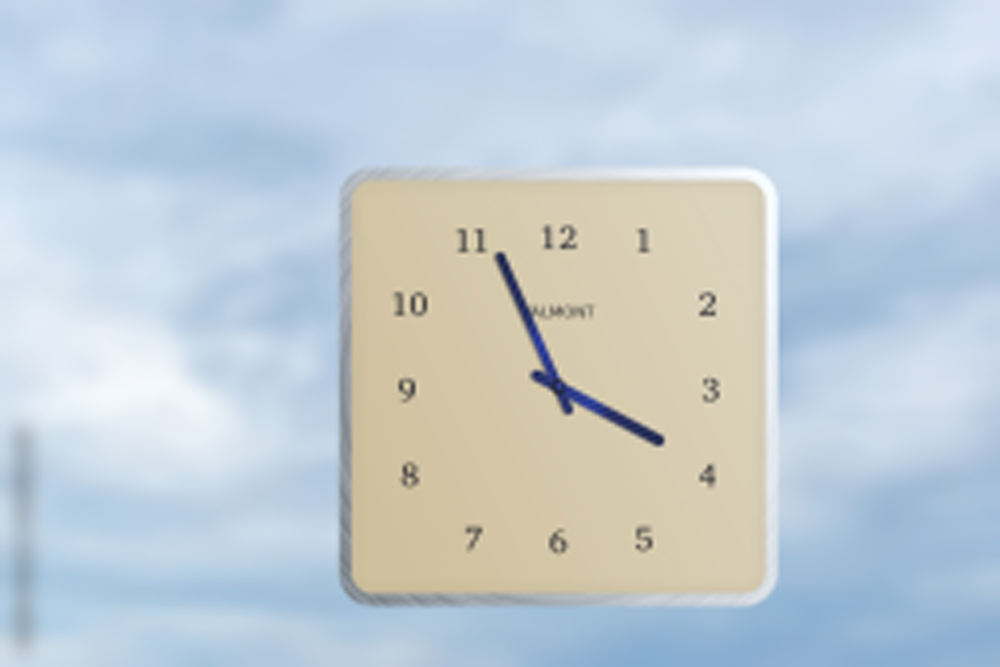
3:56
